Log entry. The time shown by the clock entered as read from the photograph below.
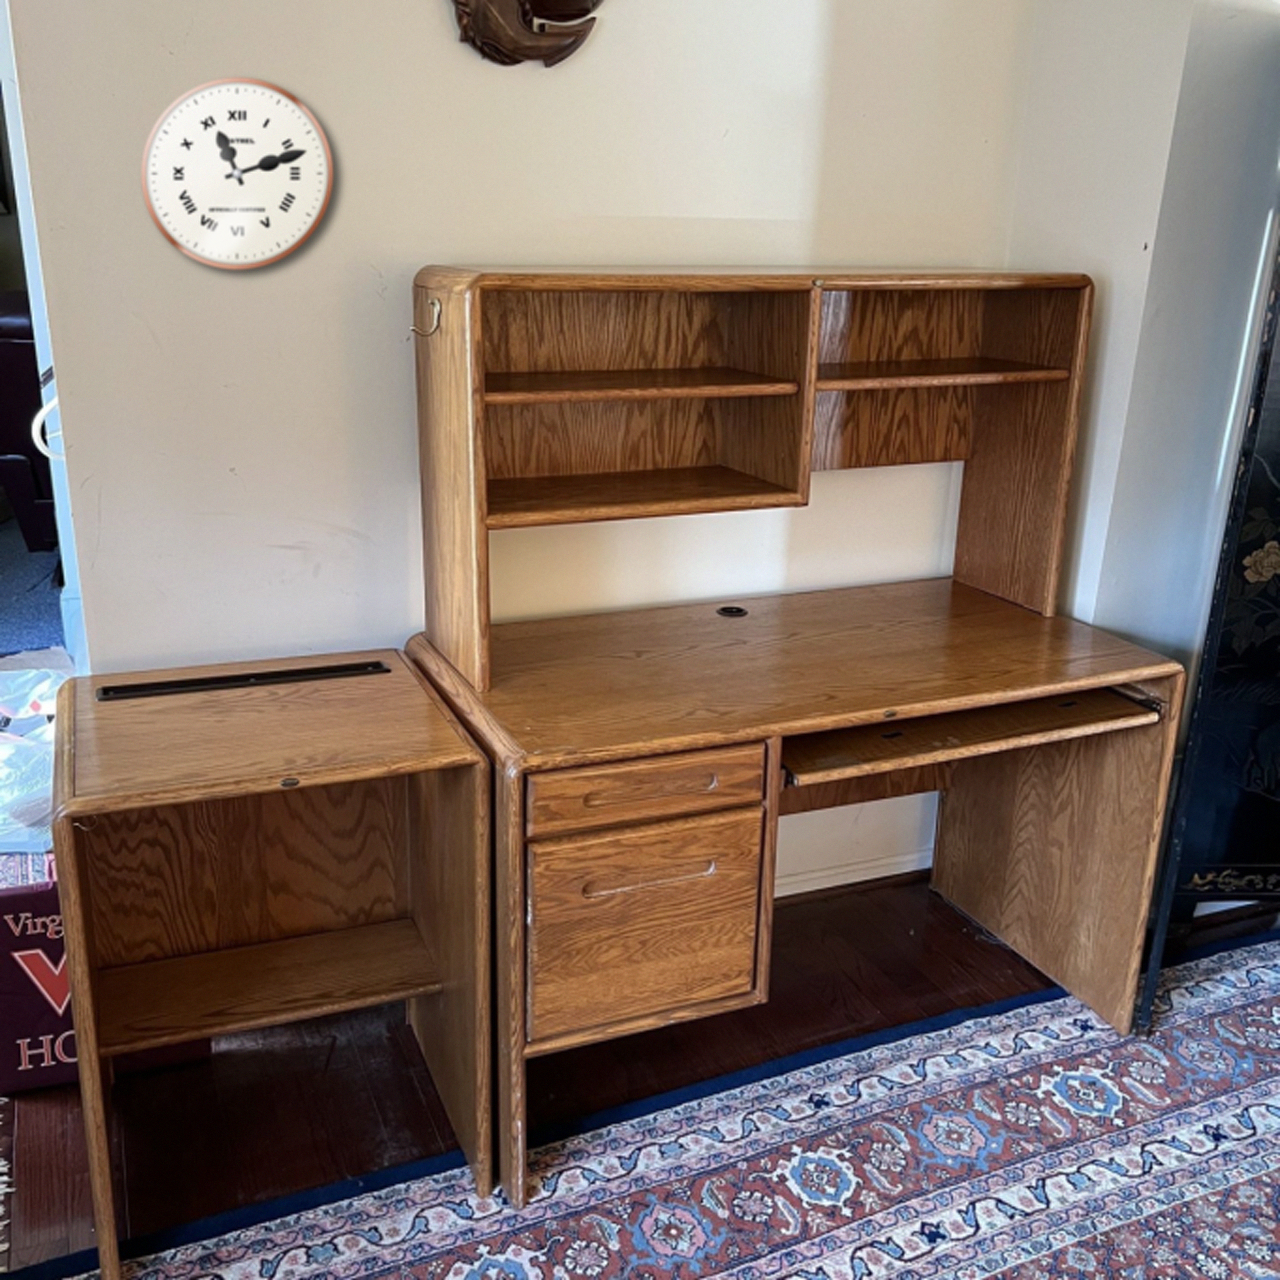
11:12
